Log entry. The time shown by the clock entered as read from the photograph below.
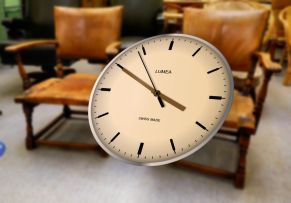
3:49:54
